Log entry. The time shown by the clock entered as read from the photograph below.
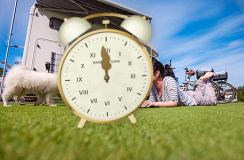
11:59
